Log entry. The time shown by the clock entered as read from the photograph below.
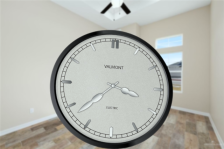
3:38
